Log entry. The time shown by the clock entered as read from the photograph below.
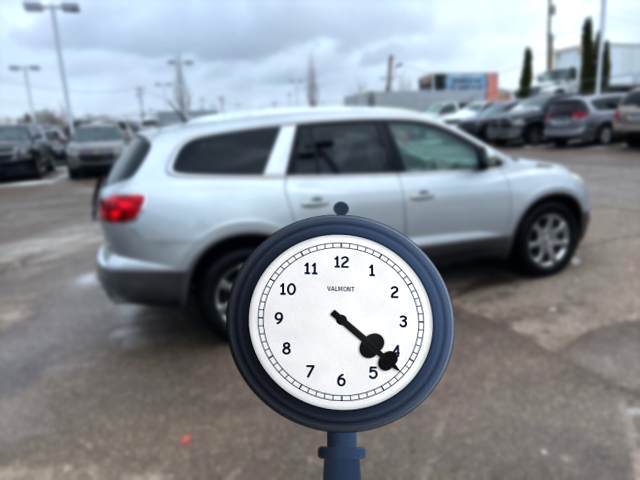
4:22
